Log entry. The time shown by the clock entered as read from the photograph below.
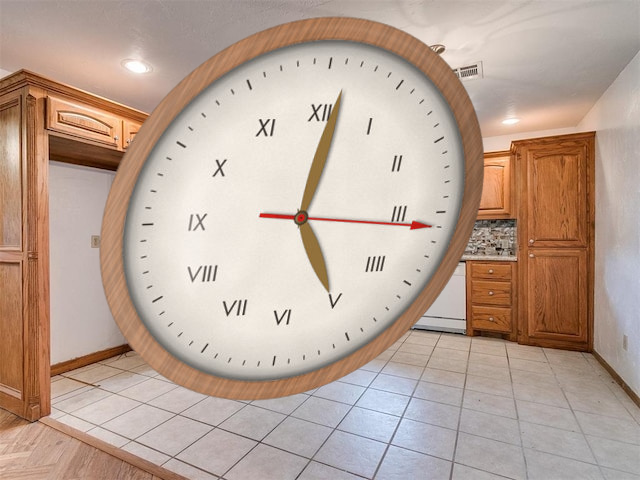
5:01:16
